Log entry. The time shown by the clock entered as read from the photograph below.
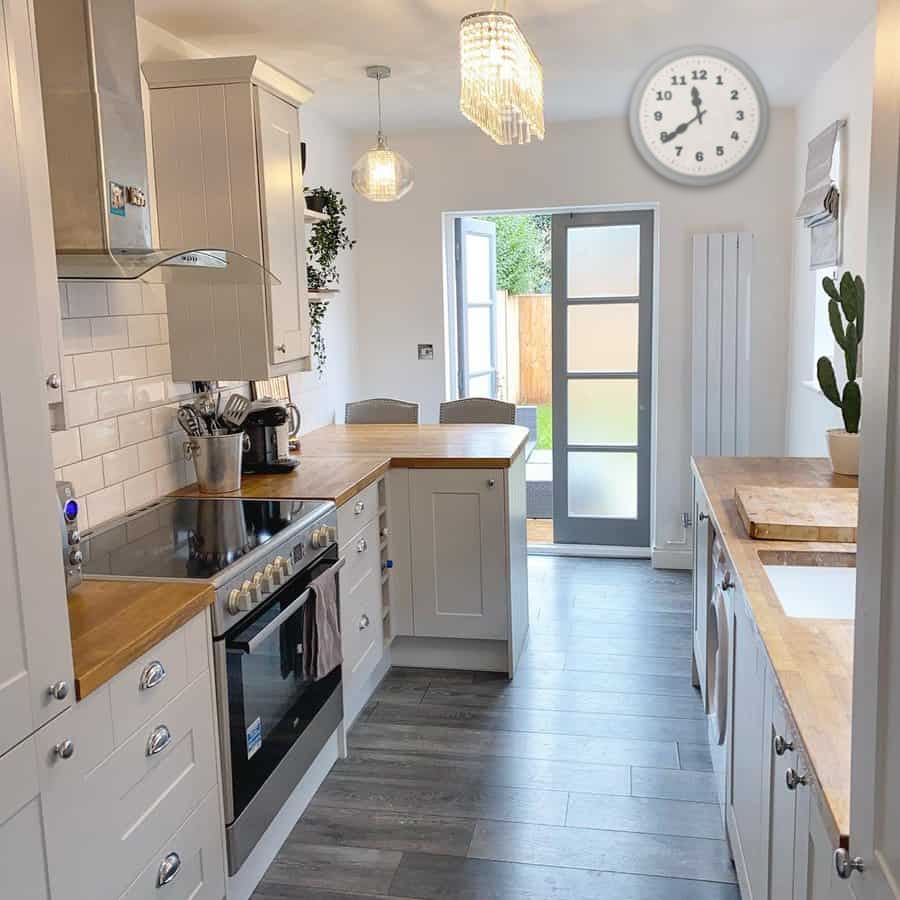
11:39
